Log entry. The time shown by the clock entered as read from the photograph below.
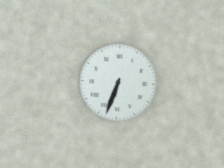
6:33
